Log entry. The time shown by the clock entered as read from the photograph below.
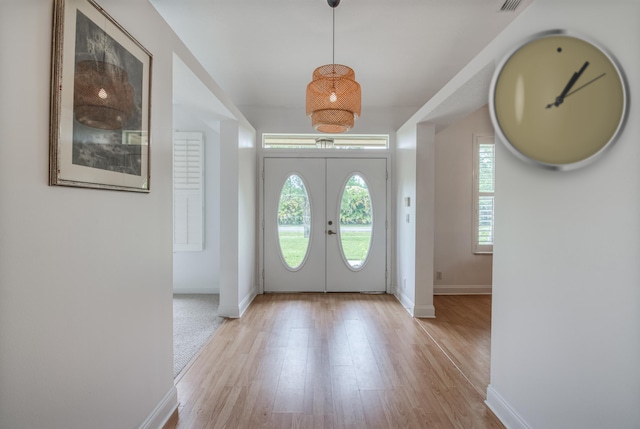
1:06:10
